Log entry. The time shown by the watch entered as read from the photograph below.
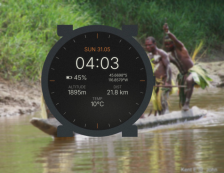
4:03
